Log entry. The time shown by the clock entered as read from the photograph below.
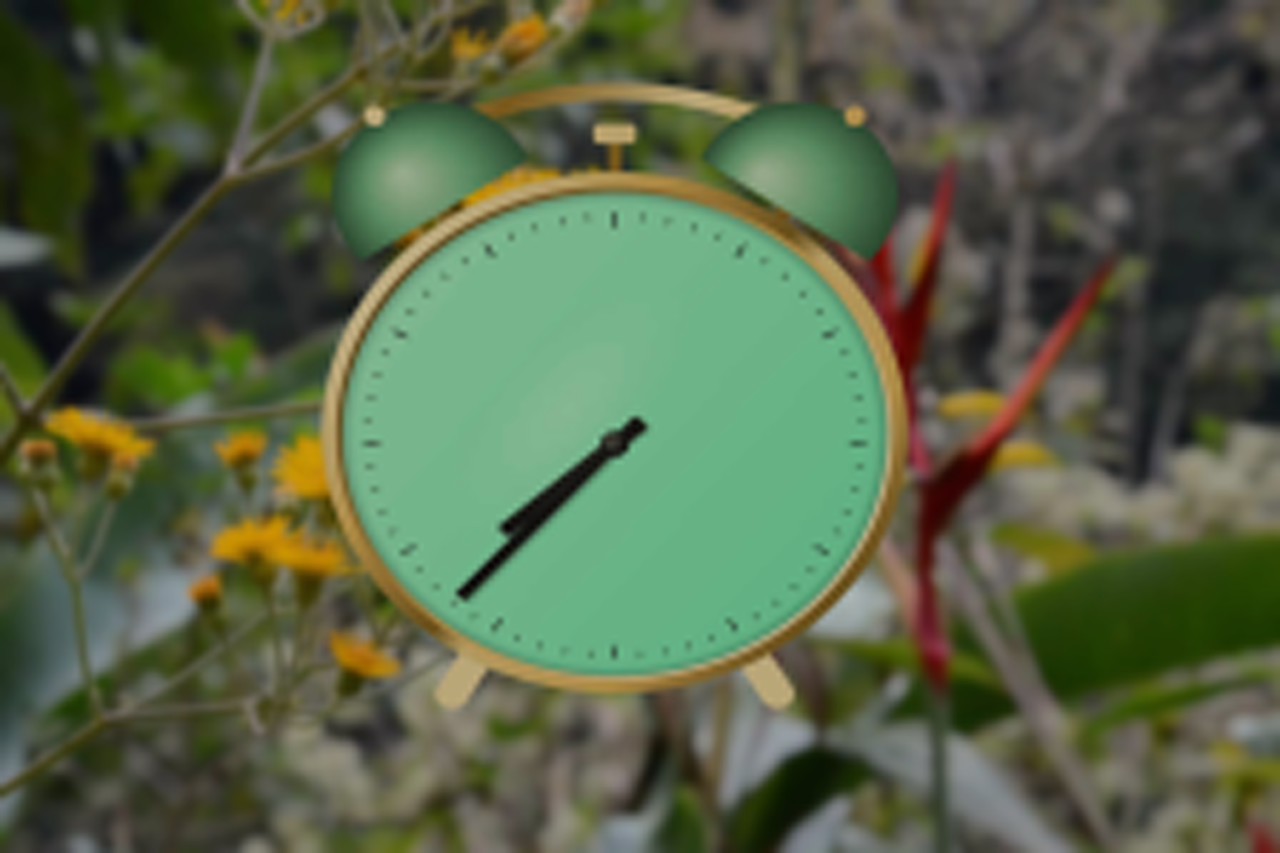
7:37
